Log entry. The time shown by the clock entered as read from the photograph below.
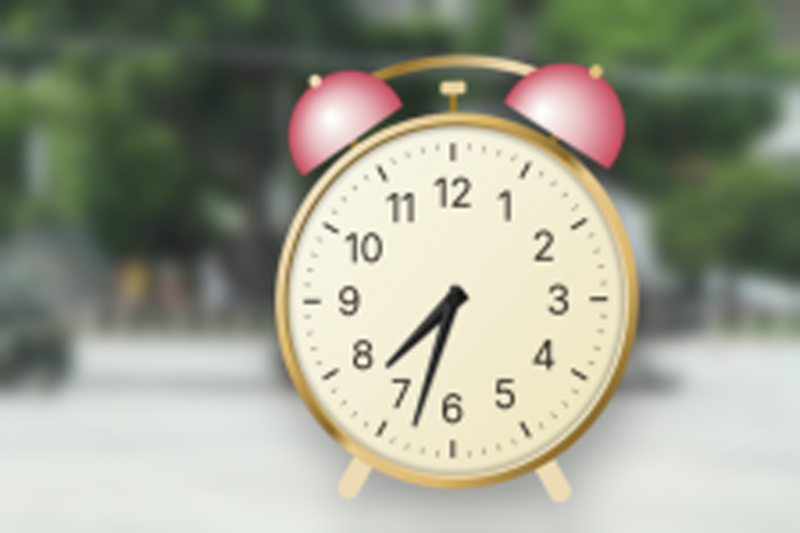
7:33
